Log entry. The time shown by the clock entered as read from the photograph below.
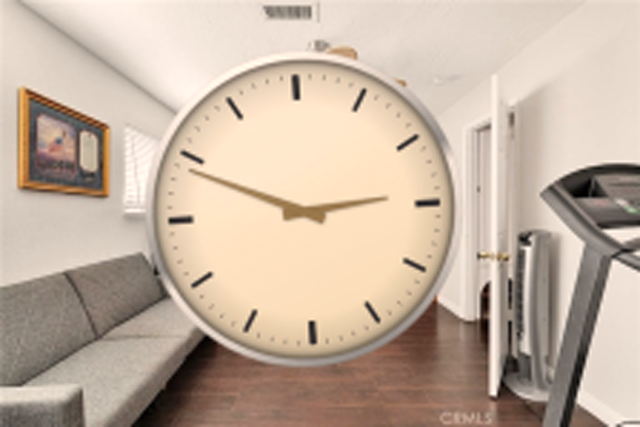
2:49
